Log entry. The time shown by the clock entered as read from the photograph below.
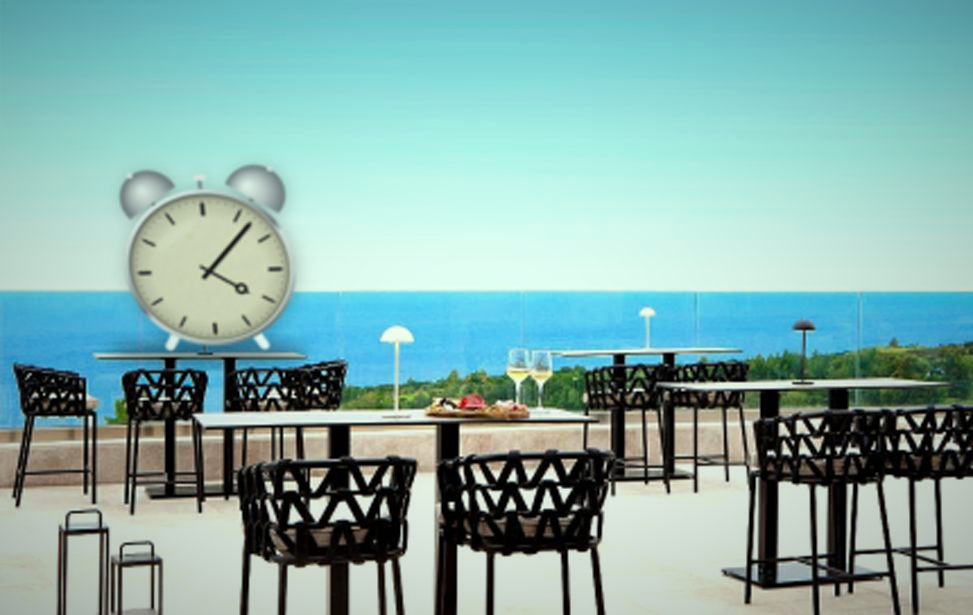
4:07
